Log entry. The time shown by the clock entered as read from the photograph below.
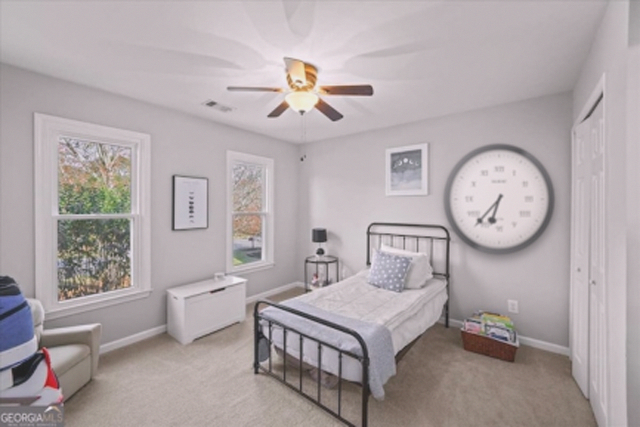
6:37
